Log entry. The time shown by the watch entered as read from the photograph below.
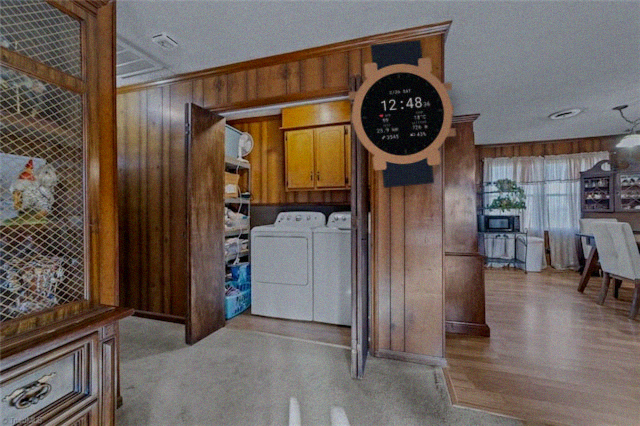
12:48
